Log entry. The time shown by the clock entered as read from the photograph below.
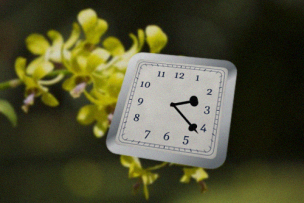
2:22
